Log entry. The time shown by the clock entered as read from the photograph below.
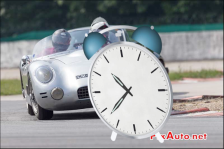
10:38
